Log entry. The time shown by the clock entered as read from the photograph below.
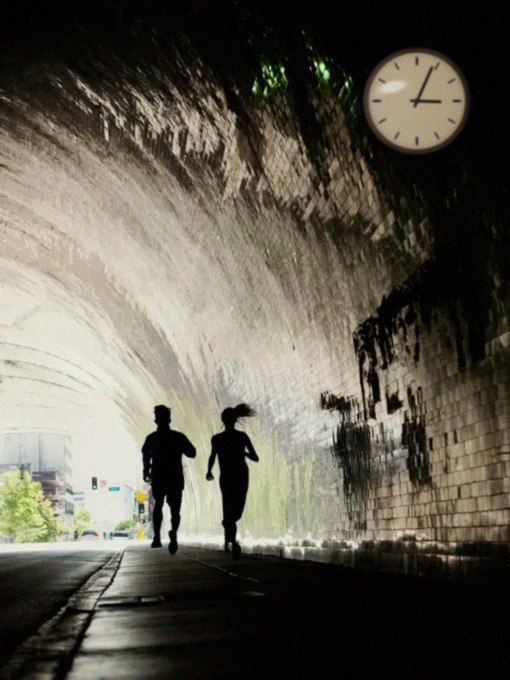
3:04
